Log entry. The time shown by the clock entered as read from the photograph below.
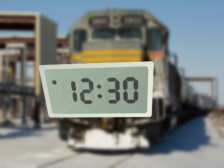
12:30
